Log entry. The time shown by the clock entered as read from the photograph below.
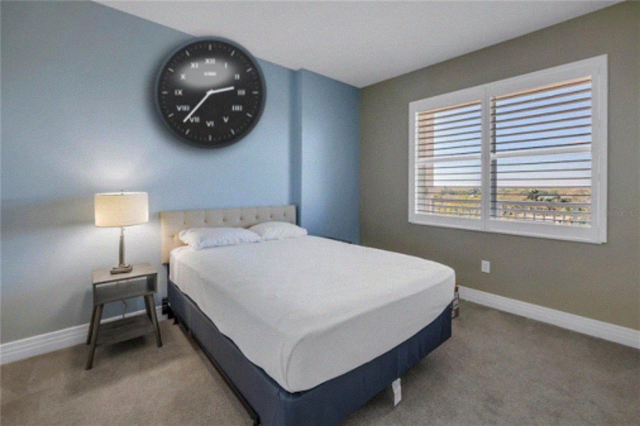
2:37
